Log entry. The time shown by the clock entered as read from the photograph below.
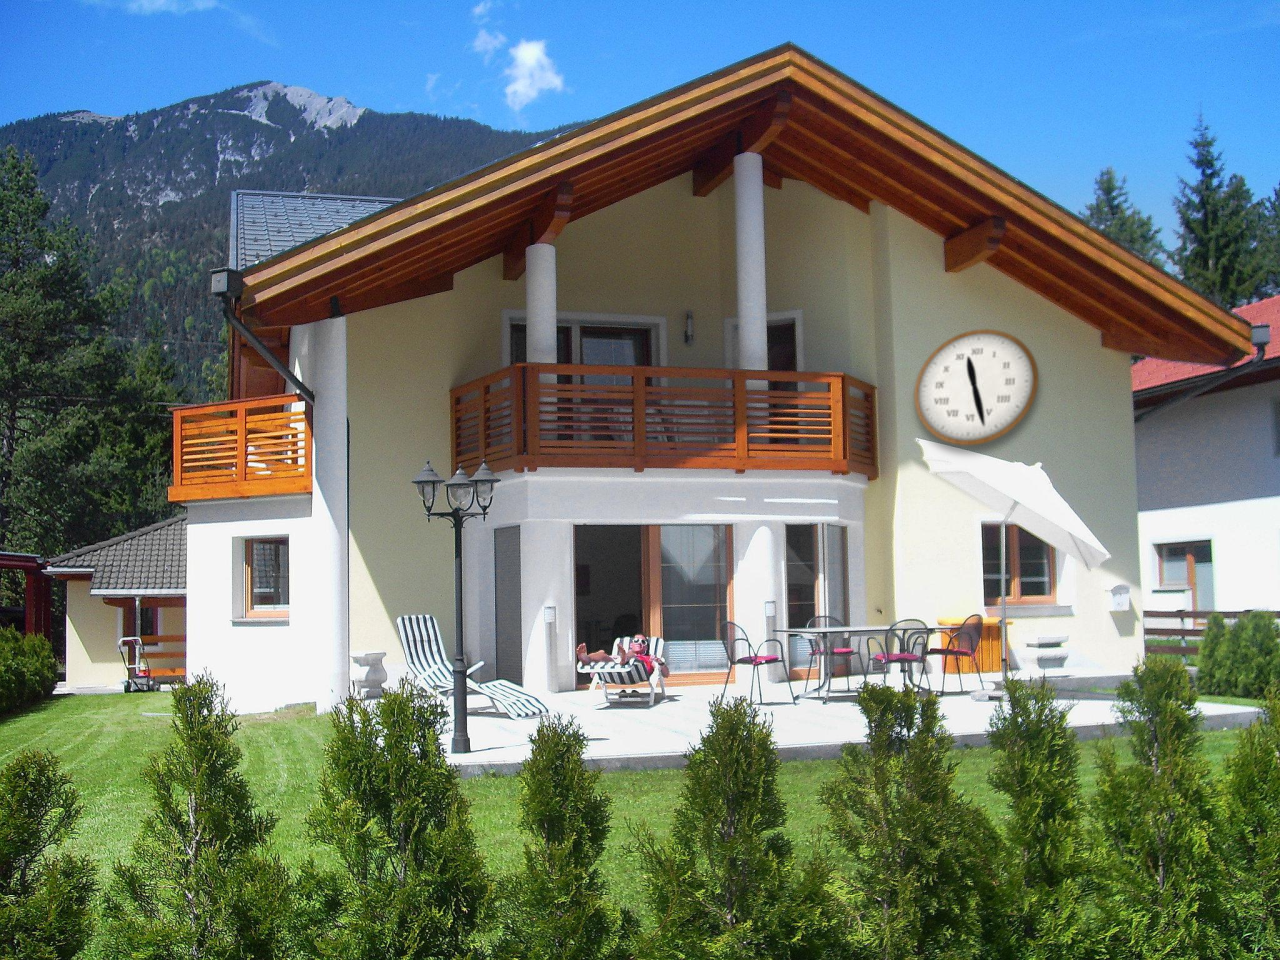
11:27
